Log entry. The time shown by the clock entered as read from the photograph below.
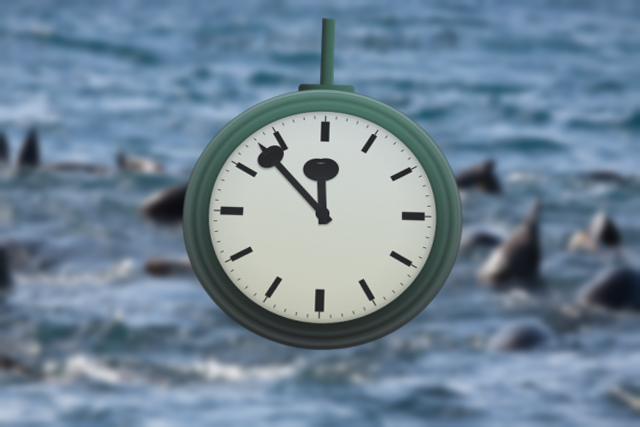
11:53
